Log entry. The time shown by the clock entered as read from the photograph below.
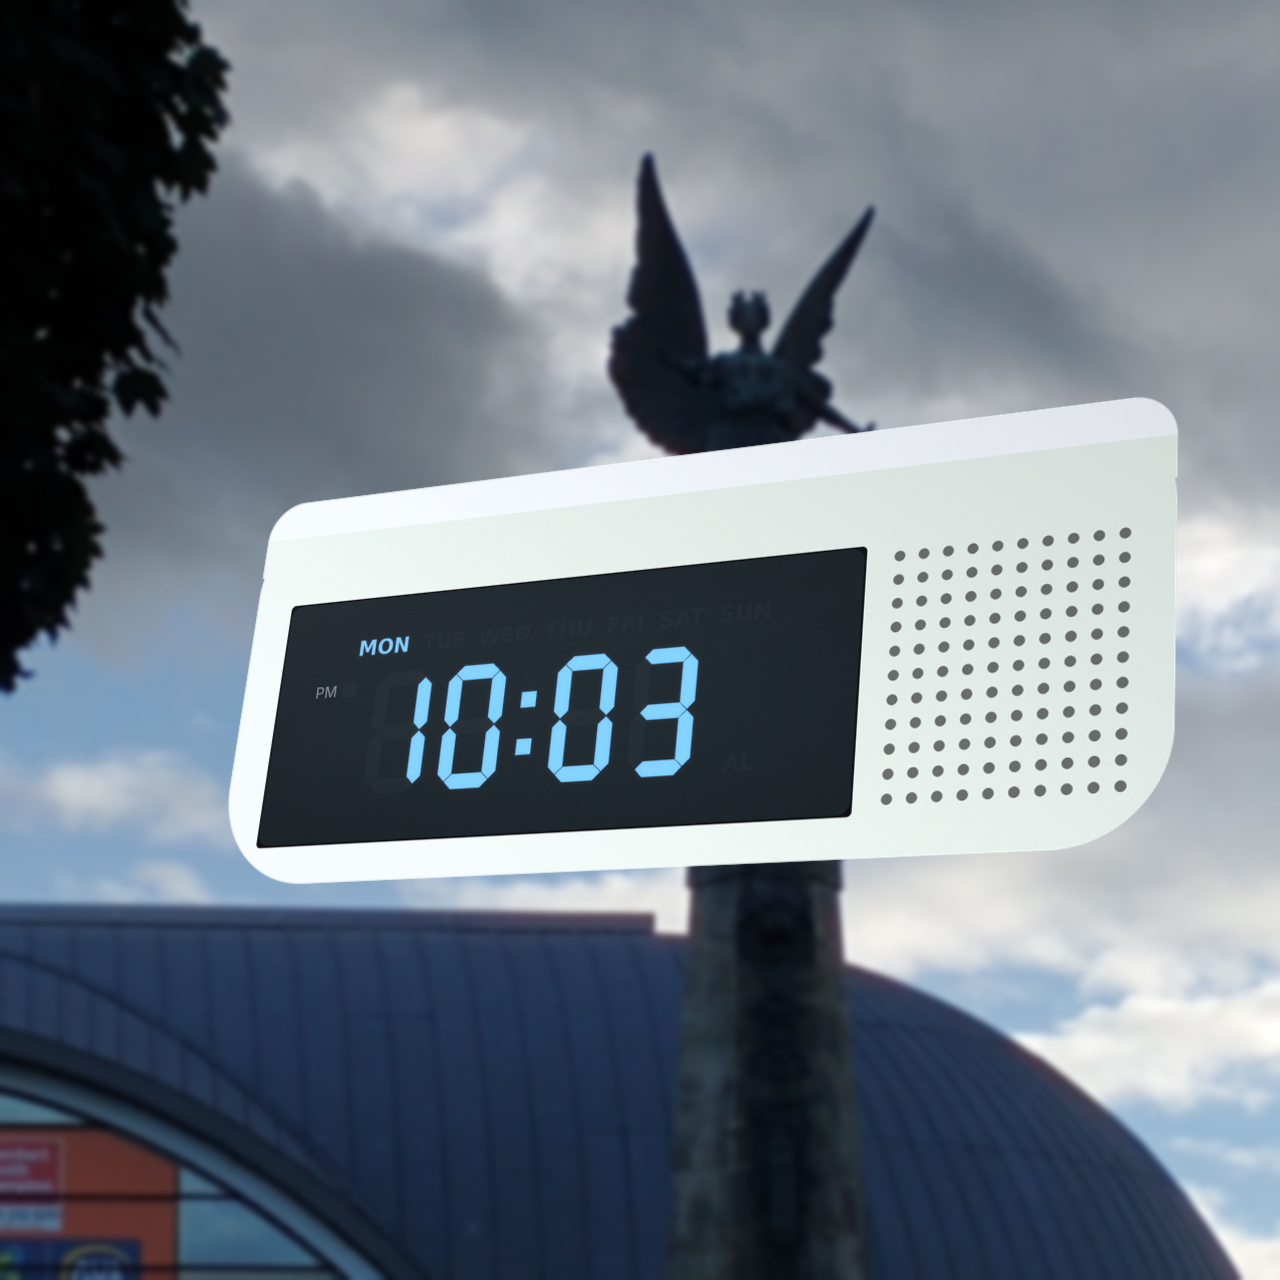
10:03
